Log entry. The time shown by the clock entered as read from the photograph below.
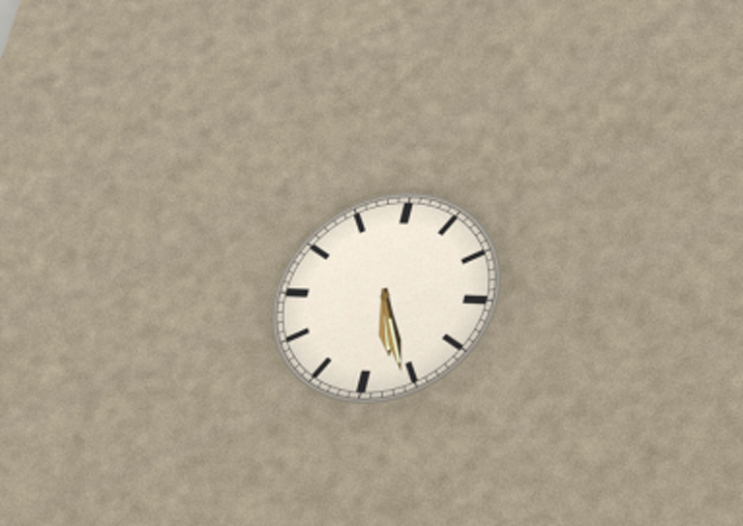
5:26
